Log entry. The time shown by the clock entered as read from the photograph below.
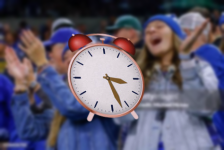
3:27
